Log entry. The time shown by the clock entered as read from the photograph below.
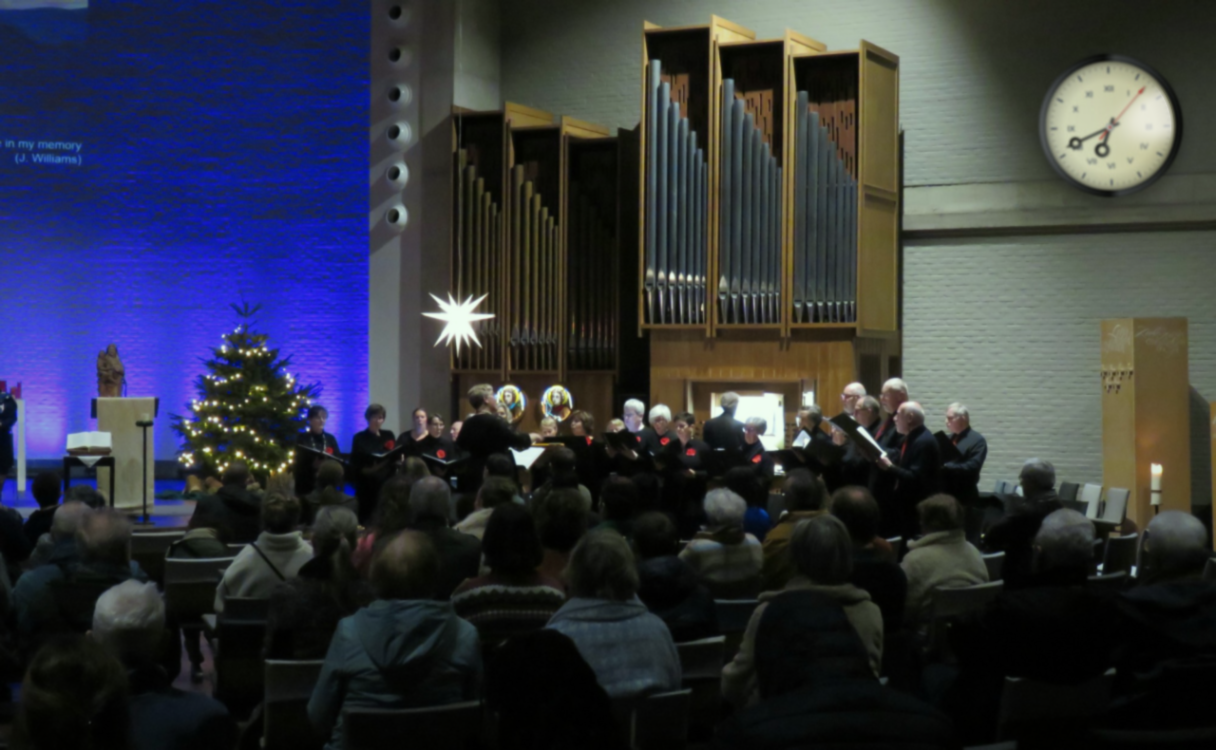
6:41:07
